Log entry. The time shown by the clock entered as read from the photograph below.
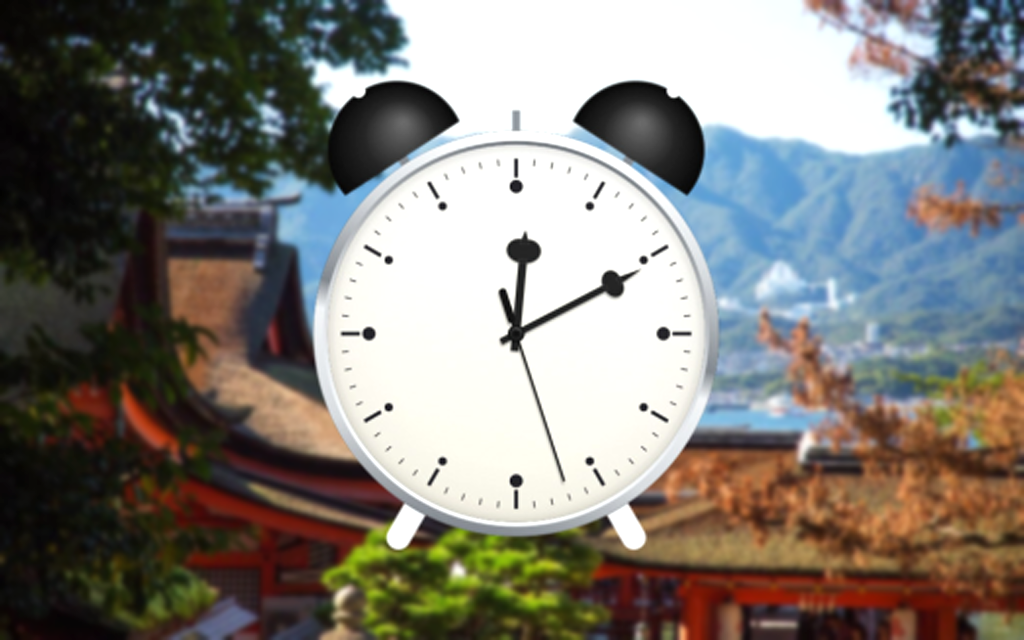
12:10:27
